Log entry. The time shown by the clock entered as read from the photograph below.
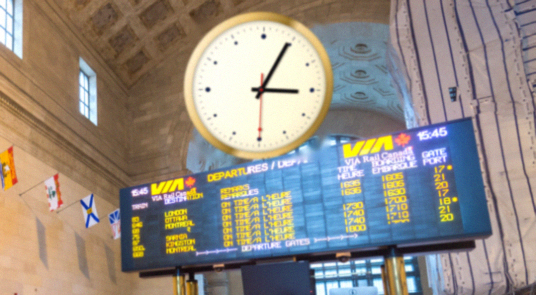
3:04:30
